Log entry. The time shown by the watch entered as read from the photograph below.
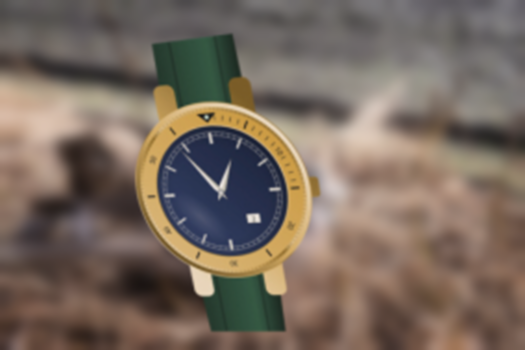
12:54
